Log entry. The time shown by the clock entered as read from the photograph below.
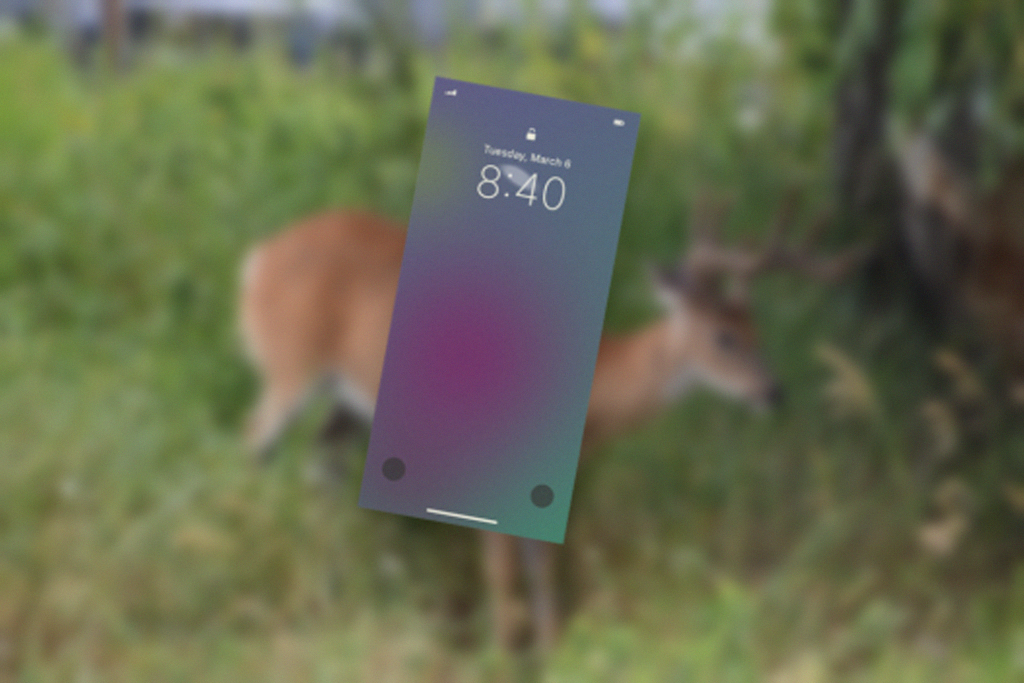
8:40
